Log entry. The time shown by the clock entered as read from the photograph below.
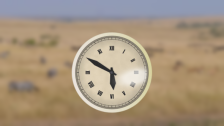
5:50
